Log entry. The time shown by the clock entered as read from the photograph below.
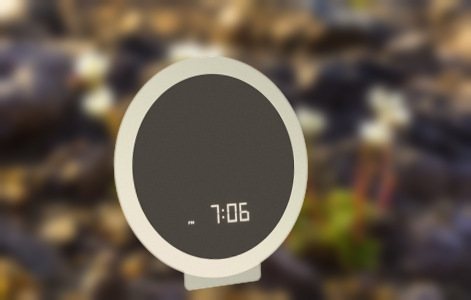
7:06
